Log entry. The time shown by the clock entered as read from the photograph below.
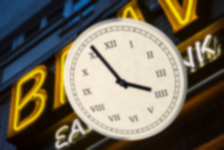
3:56
